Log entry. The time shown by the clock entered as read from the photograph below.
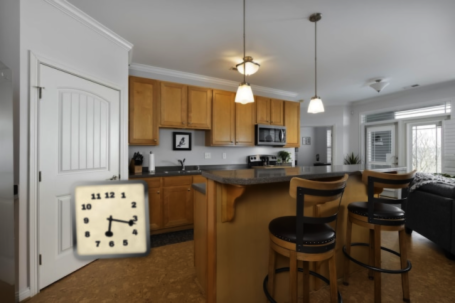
6:17
